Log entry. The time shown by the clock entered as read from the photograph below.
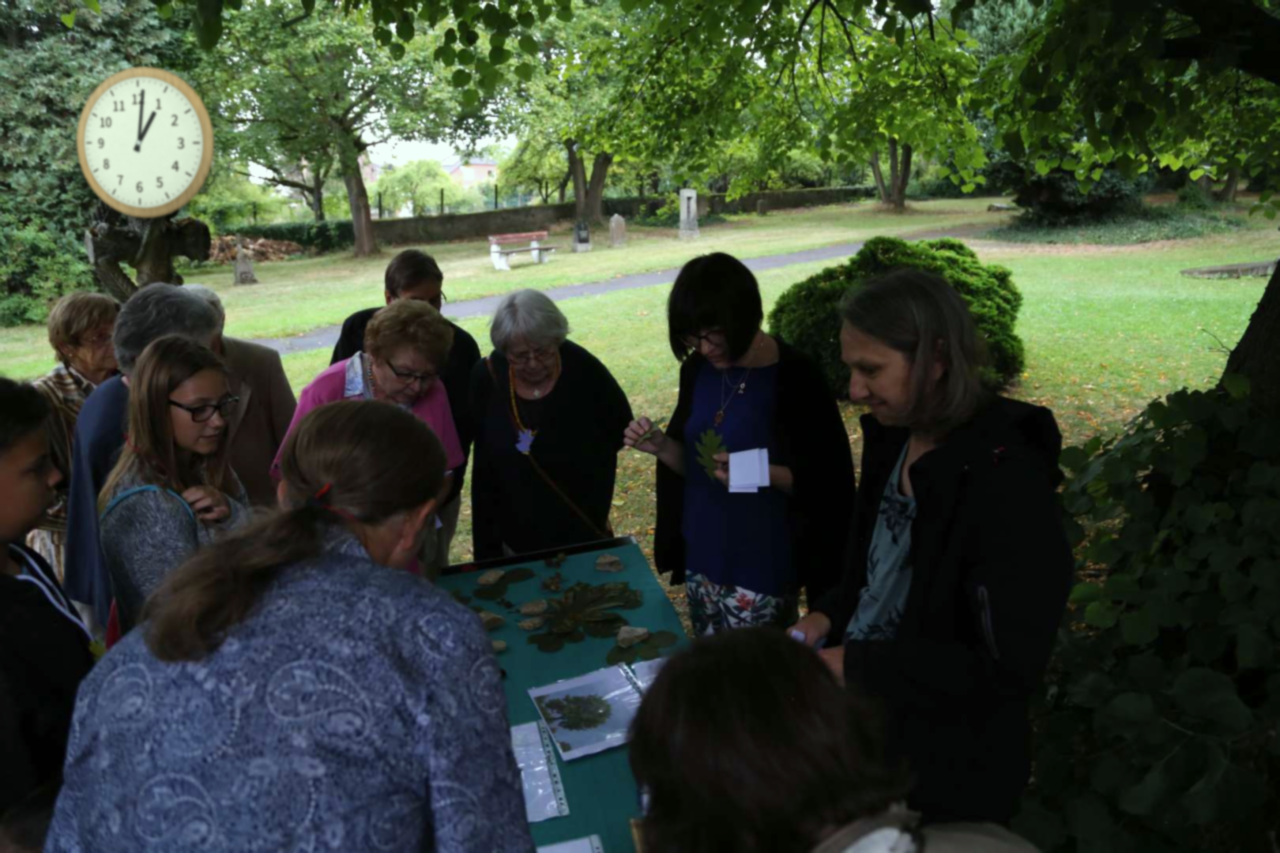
1:01
